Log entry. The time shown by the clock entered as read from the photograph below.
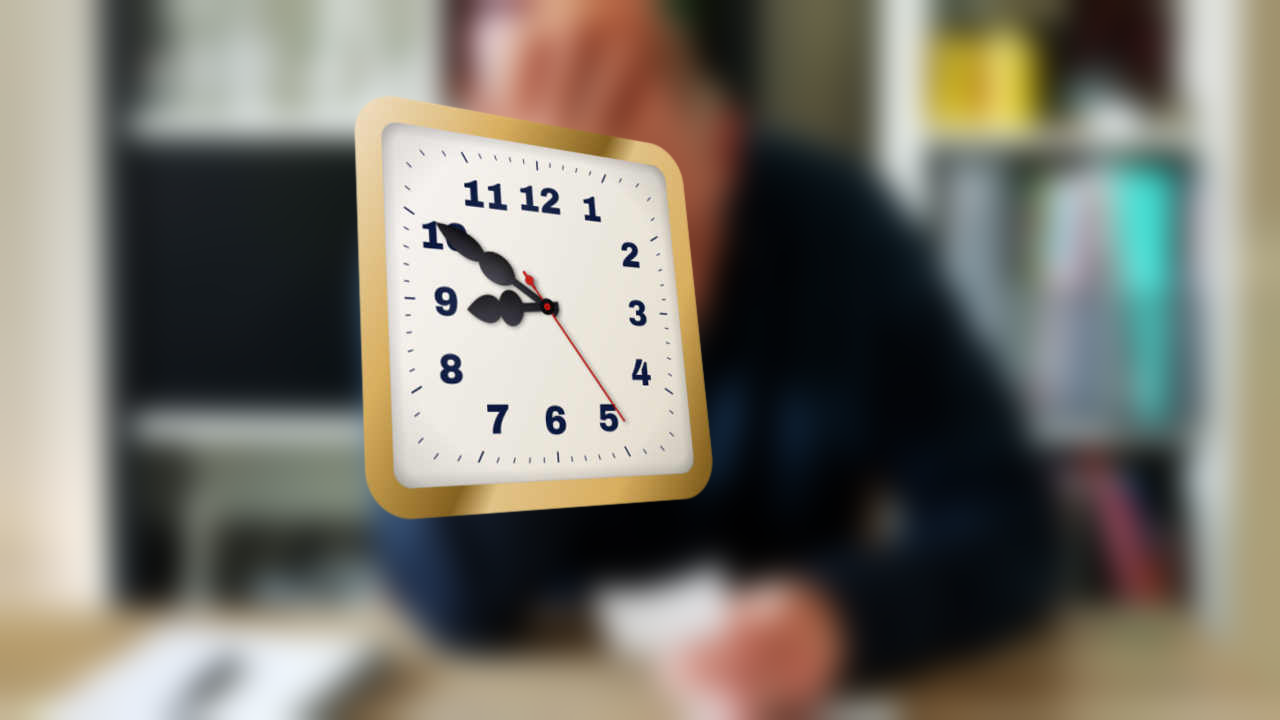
8:50:24
